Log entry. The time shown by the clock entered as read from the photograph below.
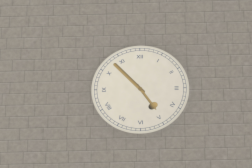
4:53
